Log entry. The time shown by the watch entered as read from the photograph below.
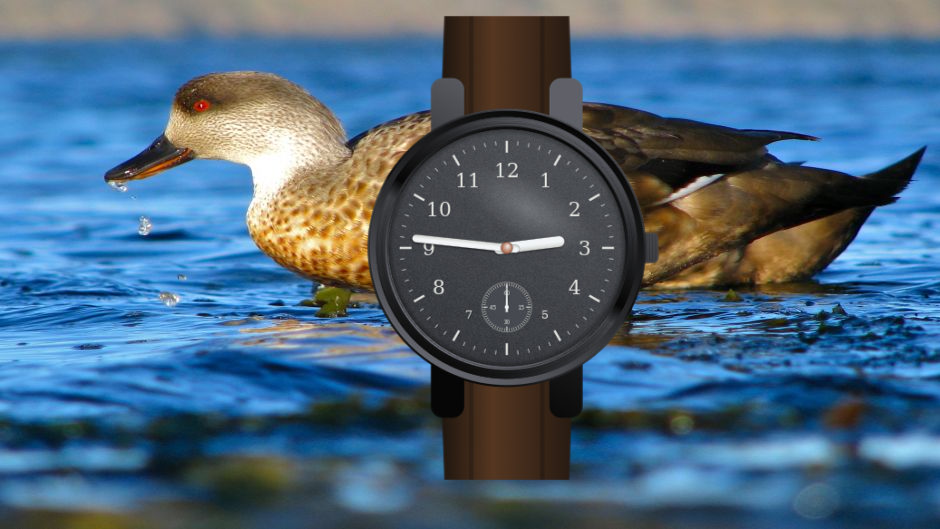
2:46
